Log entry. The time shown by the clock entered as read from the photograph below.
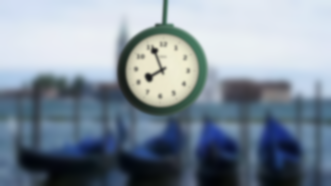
7:56
